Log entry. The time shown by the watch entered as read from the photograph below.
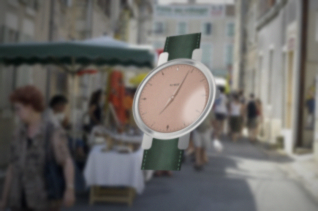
7:04
